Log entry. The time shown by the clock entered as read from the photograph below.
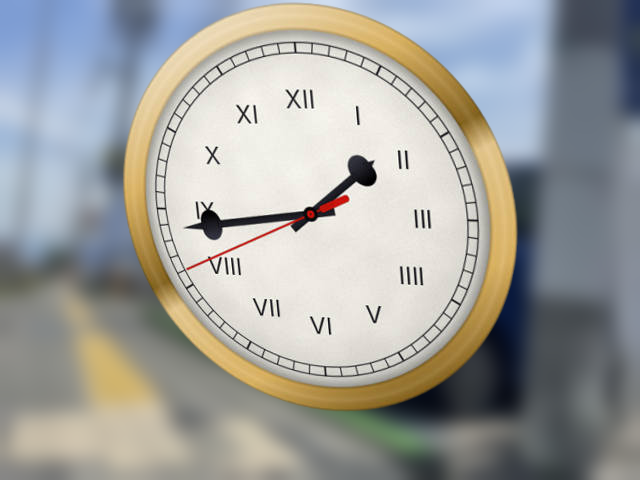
1:43:41
